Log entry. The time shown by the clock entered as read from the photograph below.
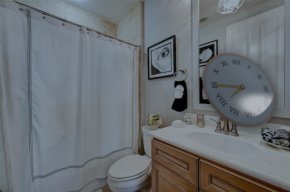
7:45
